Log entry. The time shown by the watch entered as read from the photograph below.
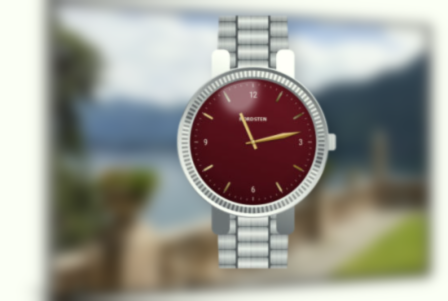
11:13
